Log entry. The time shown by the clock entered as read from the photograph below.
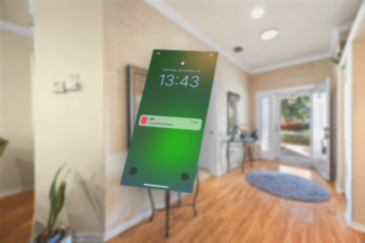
13:43
